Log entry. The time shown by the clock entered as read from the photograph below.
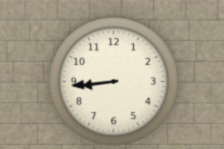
8:44
